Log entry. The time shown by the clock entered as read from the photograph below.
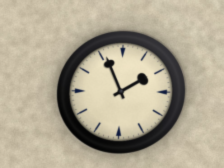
1:56
